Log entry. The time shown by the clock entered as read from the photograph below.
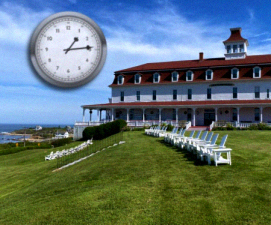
1:14
